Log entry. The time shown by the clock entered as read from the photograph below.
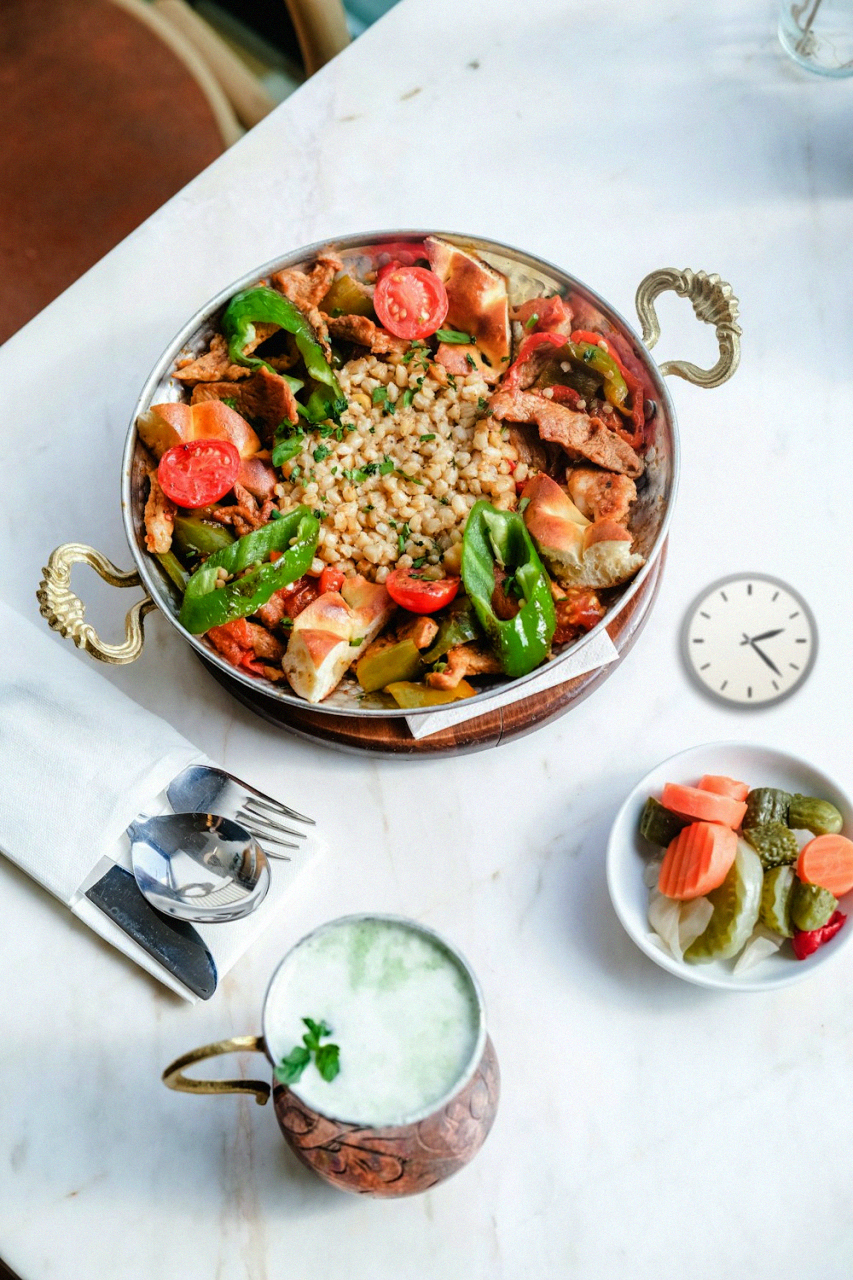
2:23
